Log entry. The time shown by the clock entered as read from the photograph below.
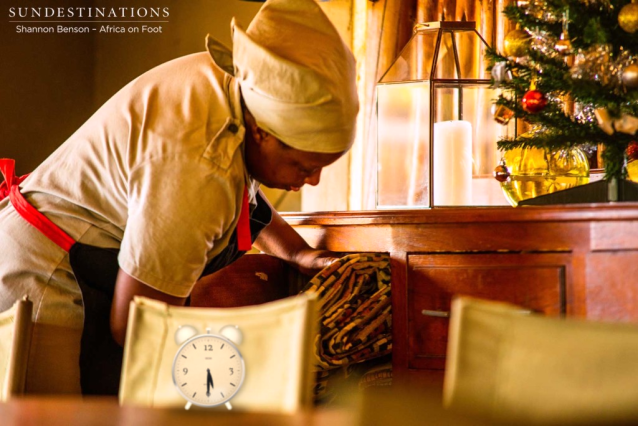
5:30
